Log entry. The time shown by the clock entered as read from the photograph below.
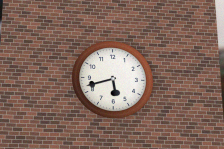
5:42
